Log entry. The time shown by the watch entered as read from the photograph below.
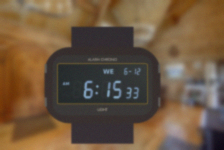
6:15:33
